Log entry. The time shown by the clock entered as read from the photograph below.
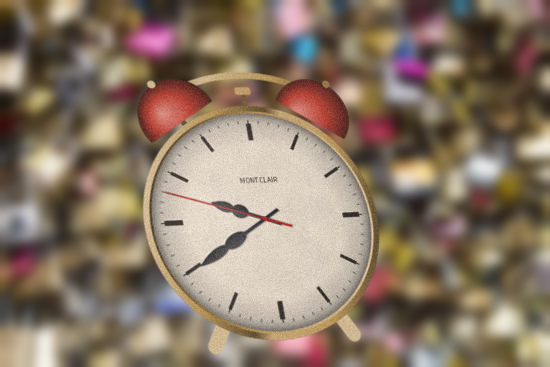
9:39:48
